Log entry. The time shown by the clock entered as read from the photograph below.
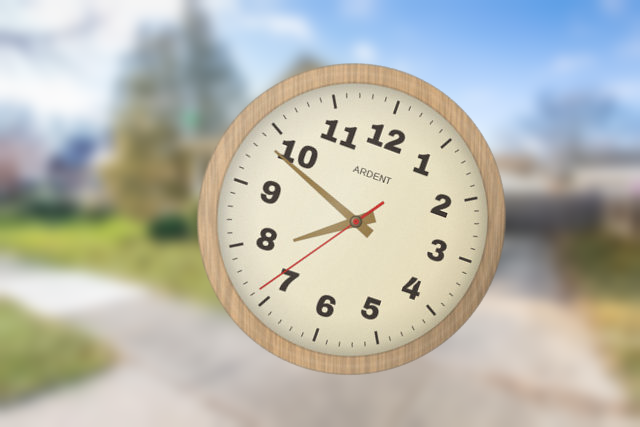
7:48:36
